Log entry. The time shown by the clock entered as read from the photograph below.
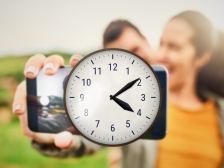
4:09
